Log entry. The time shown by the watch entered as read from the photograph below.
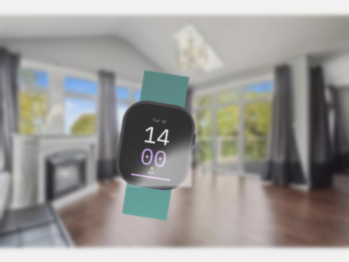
14:00
